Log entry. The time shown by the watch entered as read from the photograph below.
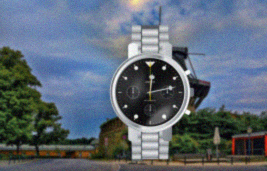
12:13
